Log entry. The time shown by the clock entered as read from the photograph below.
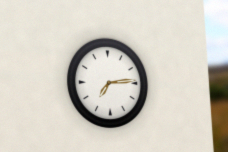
7:14
